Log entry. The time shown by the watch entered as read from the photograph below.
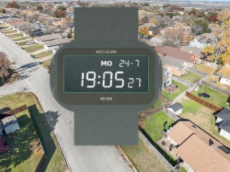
19:05:27
